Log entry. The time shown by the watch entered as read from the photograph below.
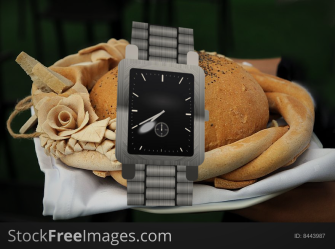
7:40
